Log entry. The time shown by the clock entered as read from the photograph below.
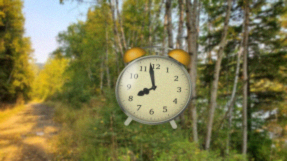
7:58
